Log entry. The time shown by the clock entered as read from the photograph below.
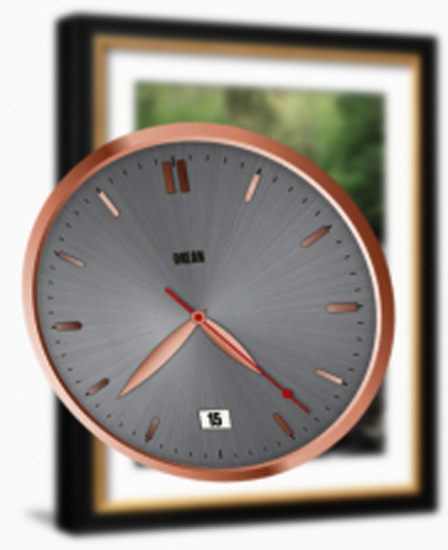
4:38:23
